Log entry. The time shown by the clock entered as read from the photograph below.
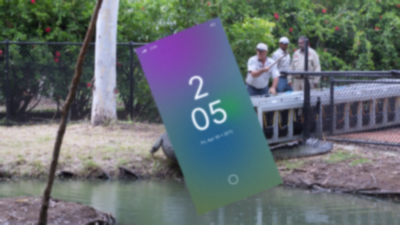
2:05
